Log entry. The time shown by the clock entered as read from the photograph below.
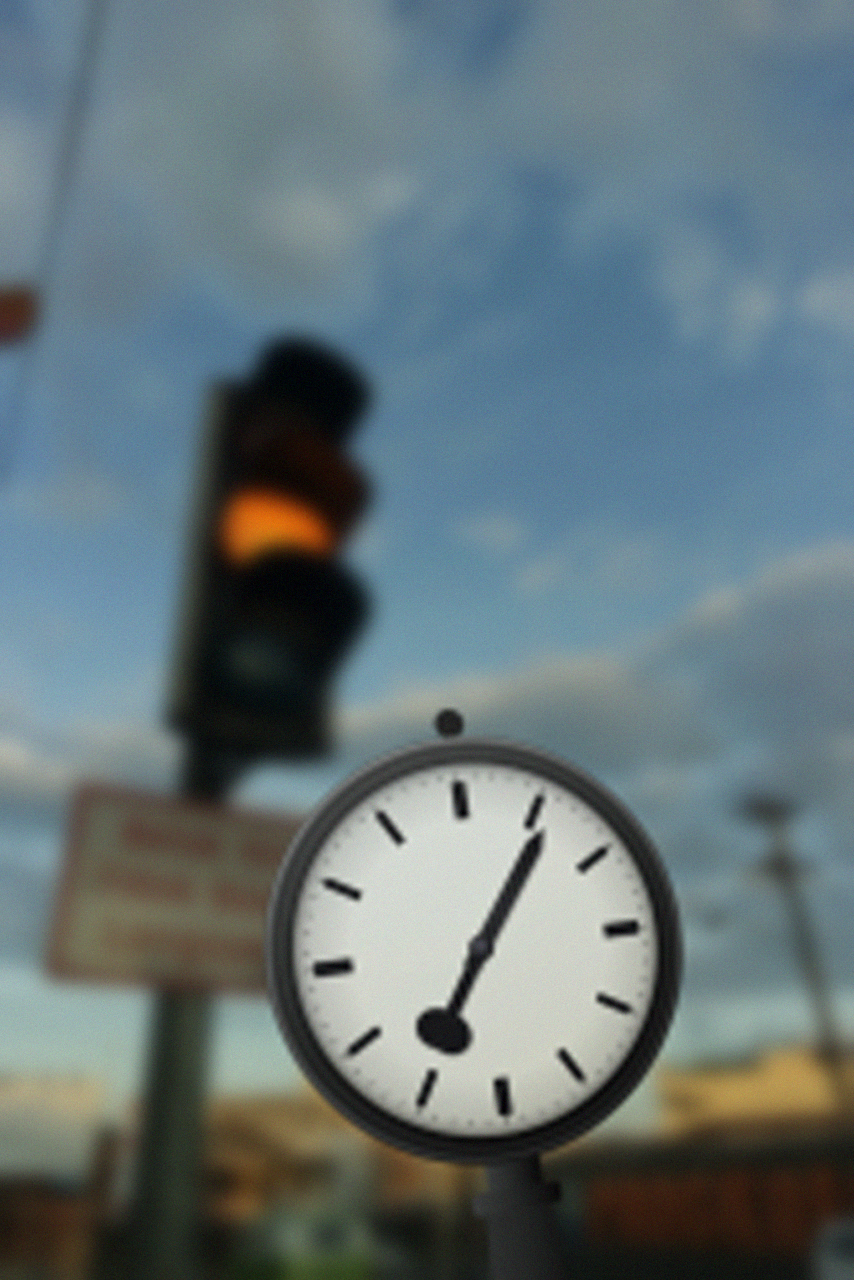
7:06
